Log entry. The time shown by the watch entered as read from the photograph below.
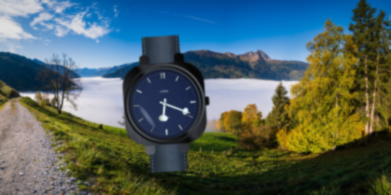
6:19
